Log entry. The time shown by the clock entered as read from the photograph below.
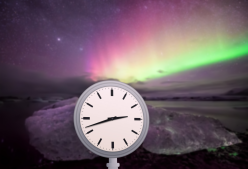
2:42
